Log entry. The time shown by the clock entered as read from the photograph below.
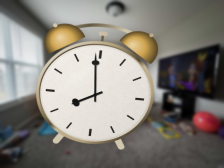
7:59
